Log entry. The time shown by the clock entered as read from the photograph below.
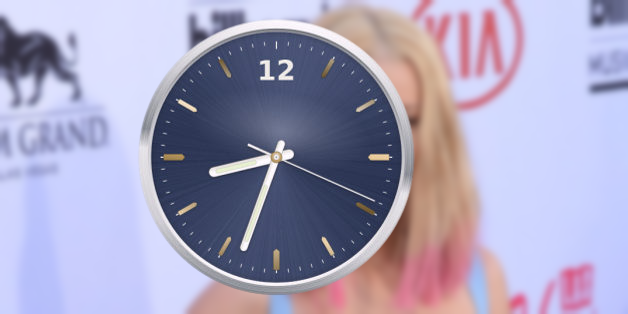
8:33:19
